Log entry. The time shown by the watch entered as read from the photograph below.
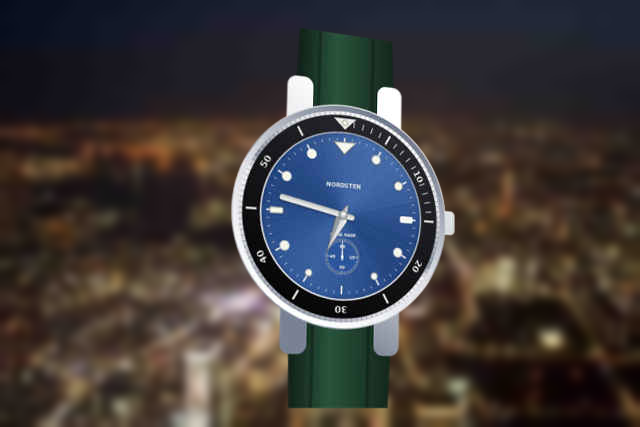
6:47
